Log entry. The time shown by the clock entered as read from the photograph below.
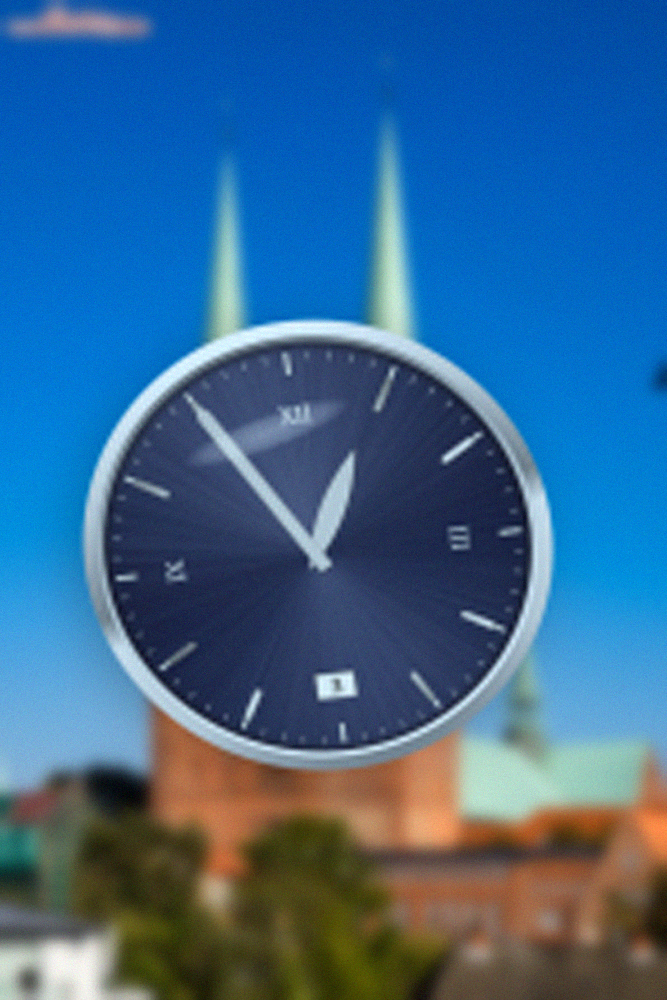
12:55
